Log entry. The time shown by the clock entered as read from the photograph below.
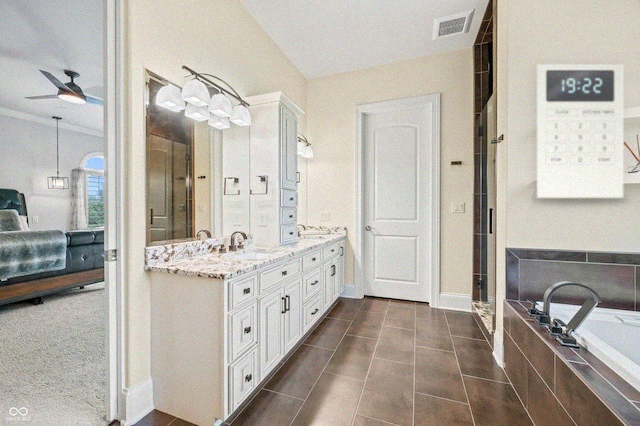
19:22
